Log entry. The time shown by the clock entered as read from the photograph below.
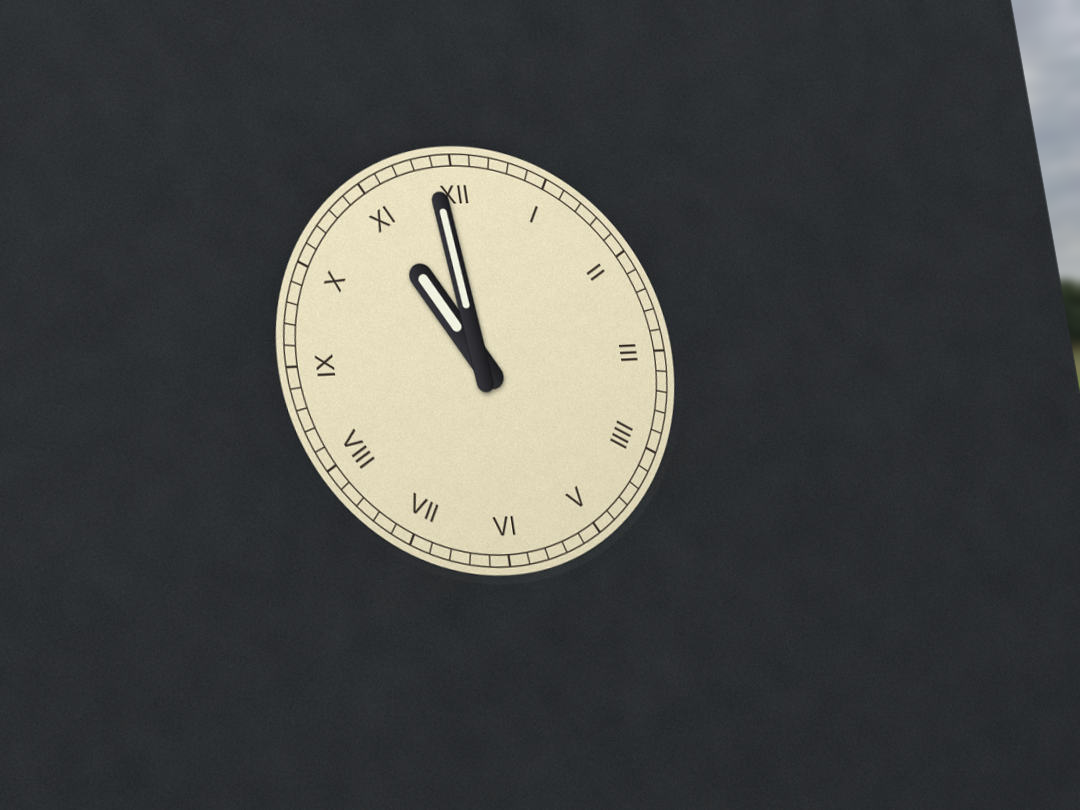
10:59
